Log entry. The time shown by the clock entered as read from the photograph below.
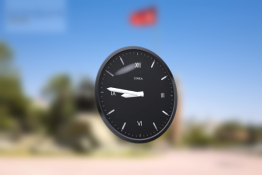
8:46
